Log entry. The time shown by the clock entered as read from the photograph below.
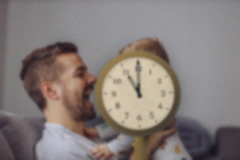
11:00
